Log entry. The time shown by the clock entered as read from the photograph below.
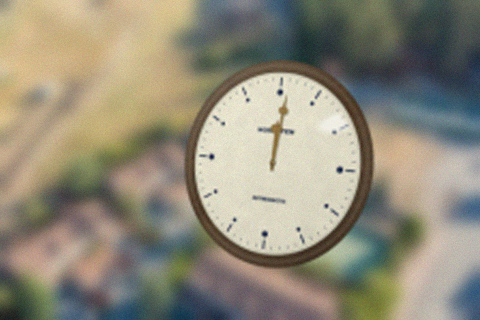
12:01
